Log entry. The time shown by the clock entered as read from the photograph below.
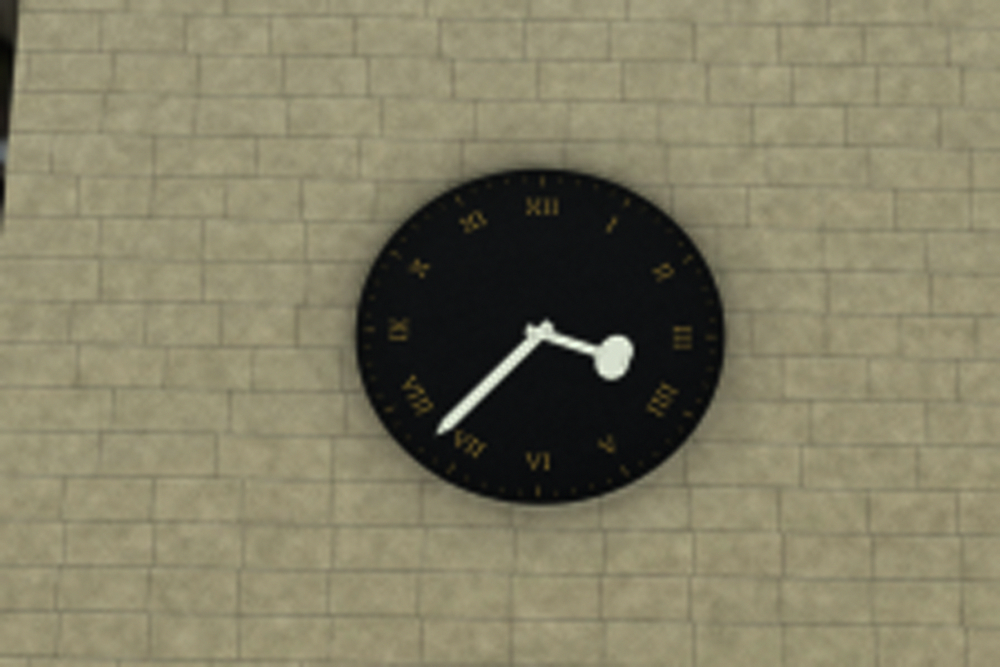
3:37
